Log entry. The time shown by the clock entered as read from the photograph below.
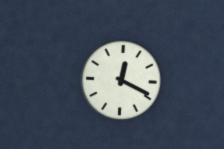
12:19
